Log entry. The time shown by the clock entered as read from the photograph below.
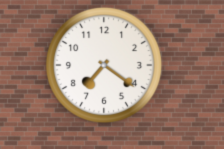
7:21
